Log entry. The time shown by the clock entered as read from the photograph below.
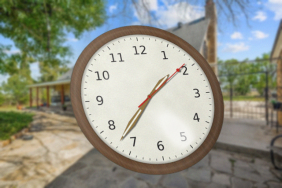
1:37:09
